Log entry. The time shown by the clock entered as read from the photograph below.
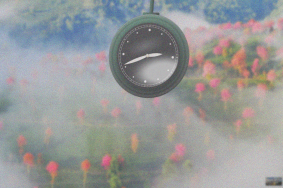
2:41
